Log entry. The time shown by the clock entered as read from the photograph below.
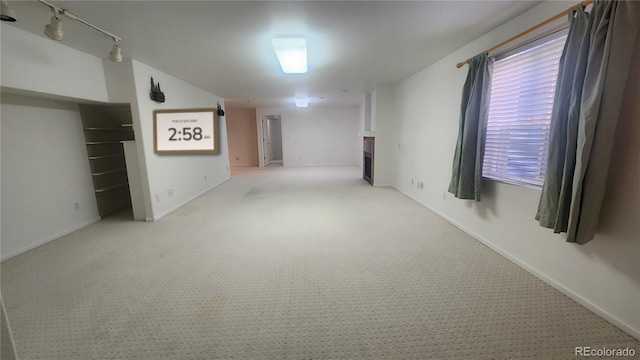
2:58
